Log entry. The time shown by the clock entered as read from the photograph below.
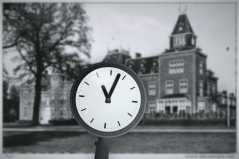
11:03
